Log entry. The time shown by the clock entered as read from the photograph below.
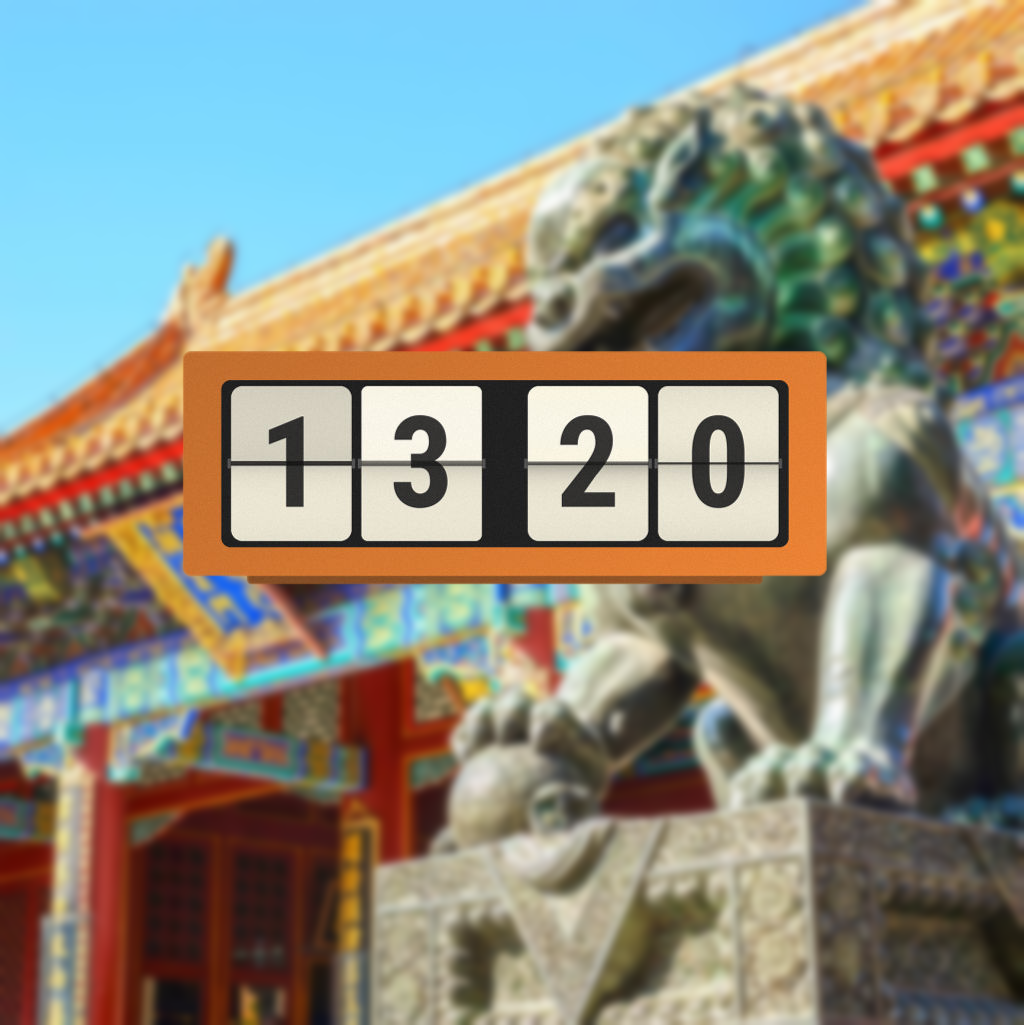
13:20
